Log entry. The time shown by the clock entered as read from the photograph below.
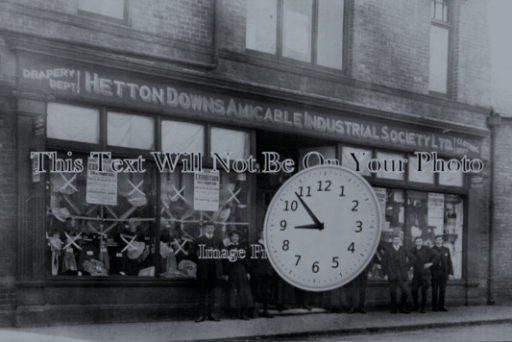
8:53
